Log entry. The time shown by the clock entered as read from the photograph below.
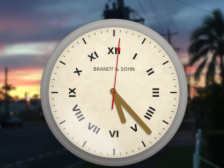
5:23:01
